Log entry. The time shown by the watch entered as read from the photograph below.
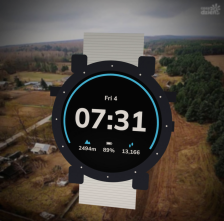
7:31
